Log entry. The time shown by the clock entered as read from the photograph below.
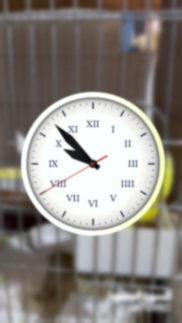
9:52:40
